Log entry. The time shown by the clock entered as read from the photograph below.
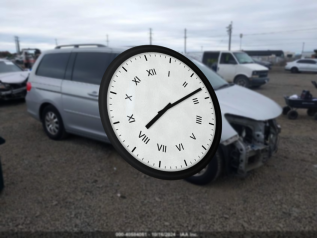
8:13
